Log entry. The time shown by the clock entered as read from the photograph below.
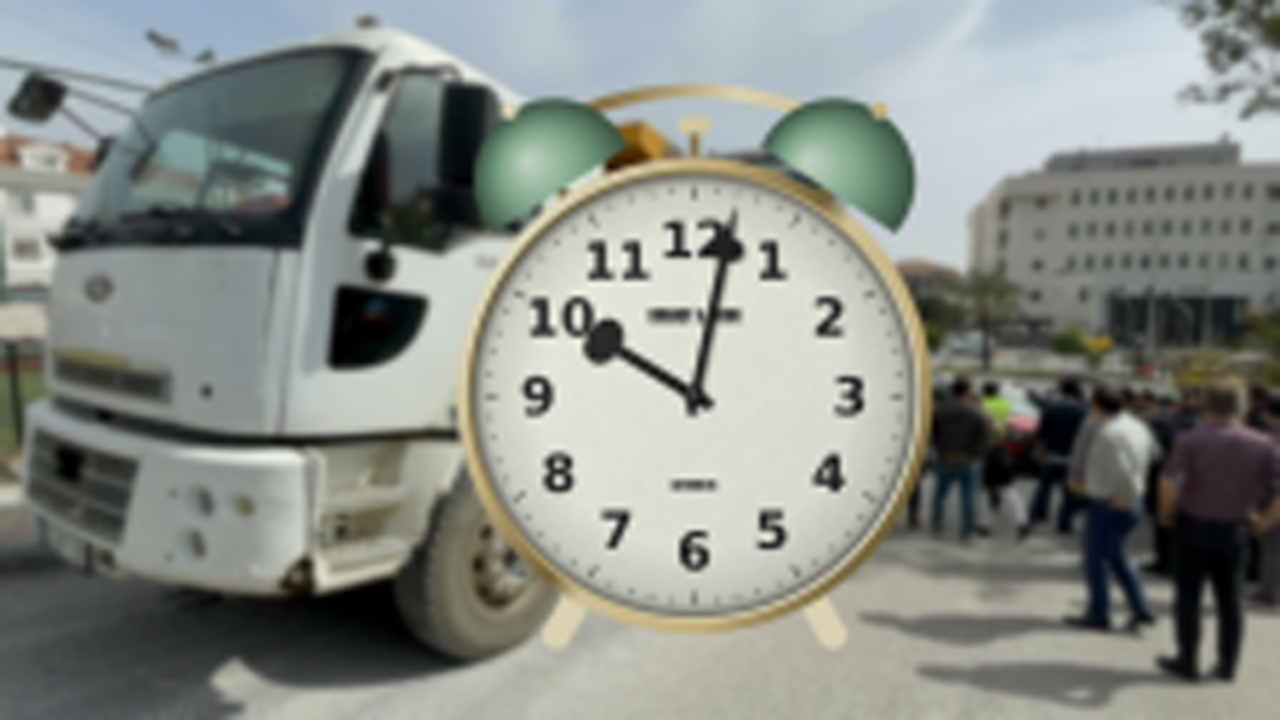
10:02
